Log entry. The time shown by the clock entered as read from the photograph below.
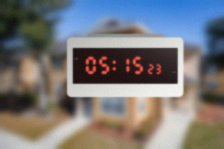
5:15:23
